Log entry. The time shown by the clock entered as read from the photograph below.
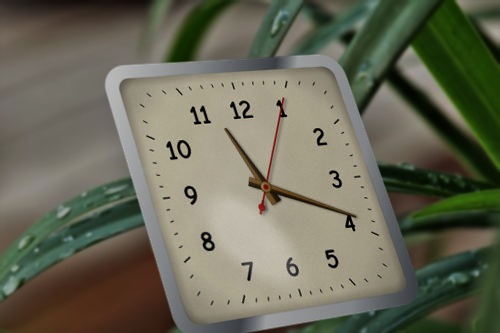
11:19:05
